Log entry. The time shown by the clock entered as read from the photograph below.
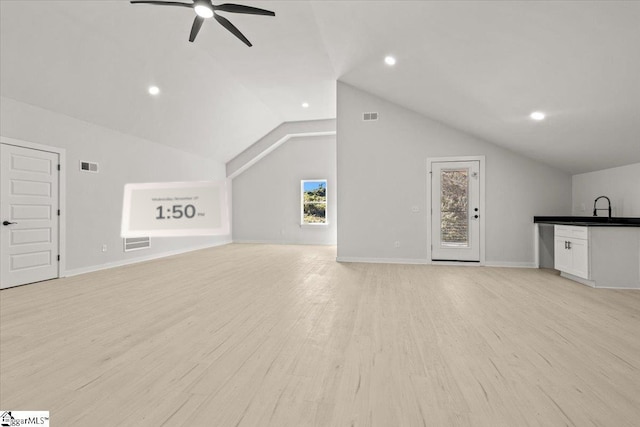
1:50
